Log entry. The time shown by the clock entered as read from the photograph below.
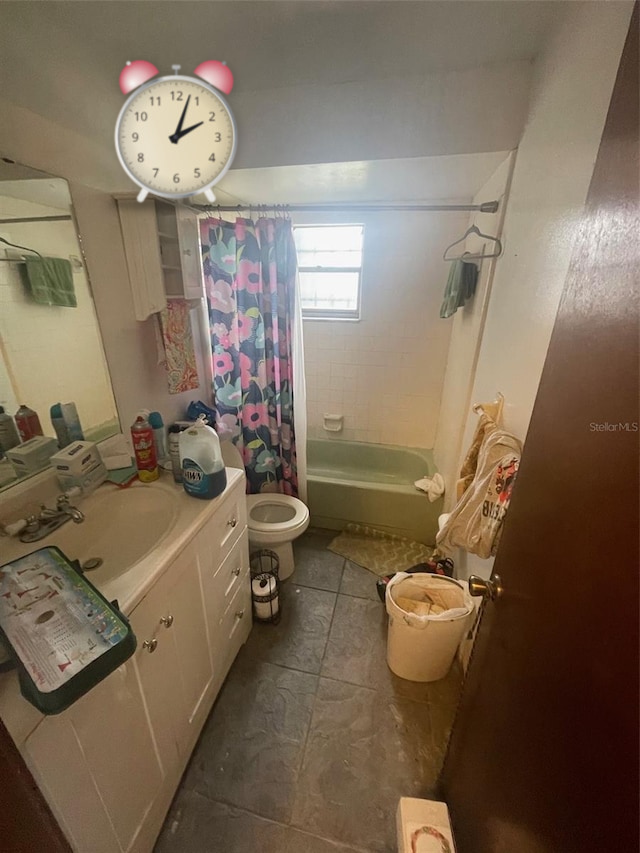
2:03
